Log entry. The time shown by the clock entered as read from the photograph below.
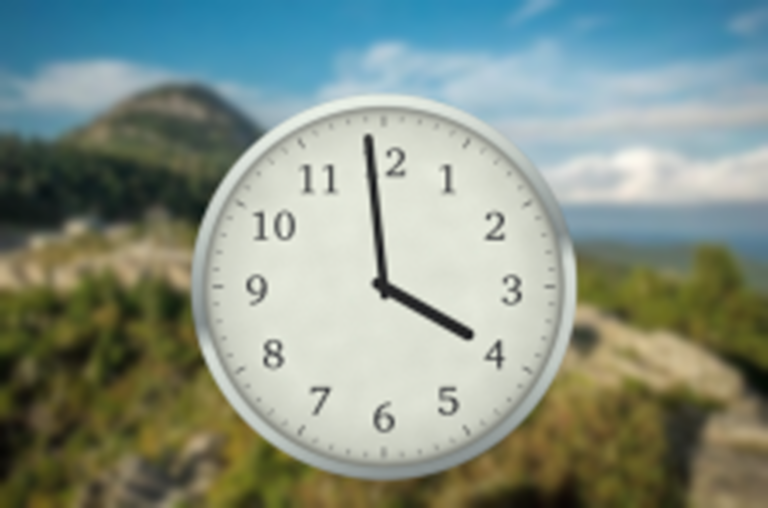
3:59
